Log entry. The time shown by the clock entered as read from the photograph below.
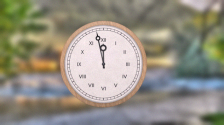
11:58
